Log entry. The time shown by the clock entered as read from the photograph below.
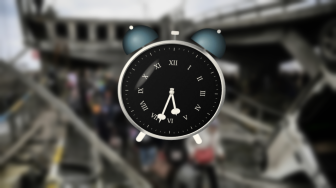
5:33
